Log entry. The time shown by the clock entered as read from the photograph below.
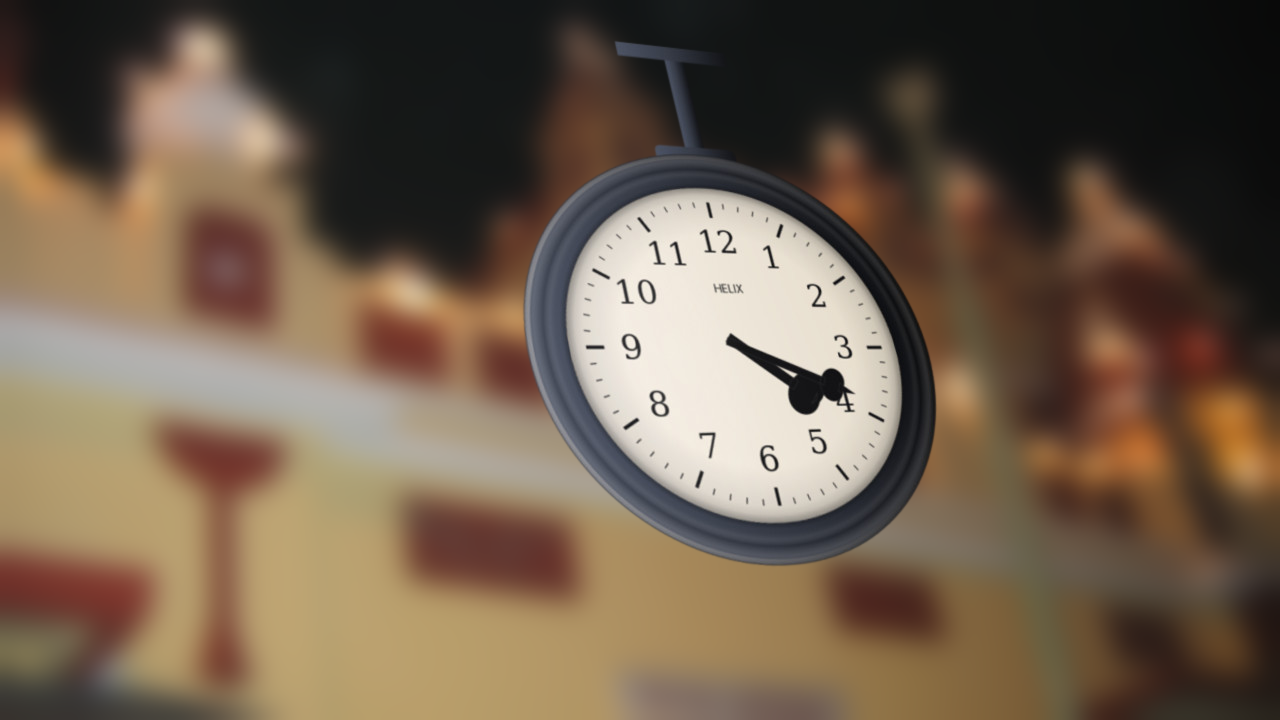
4:19
